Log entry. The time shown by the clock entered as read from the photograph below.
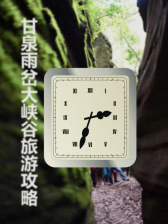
2:33
